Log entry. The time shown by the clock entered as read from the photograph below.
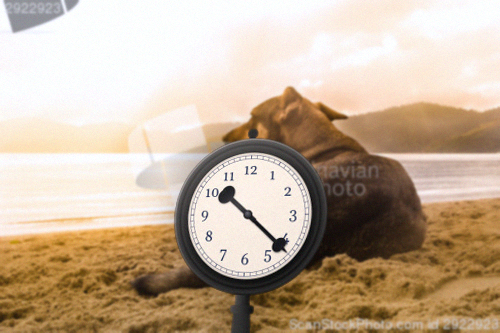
10:22
